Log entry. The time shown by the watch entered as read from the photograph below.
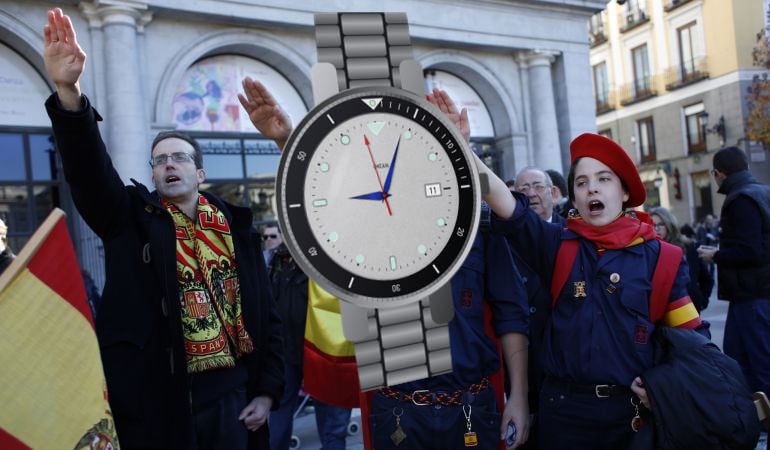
9:03:58
